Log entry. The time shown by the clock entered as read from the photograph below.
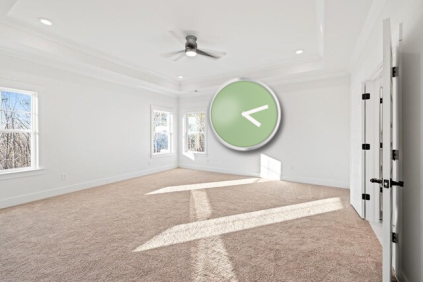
4:12
